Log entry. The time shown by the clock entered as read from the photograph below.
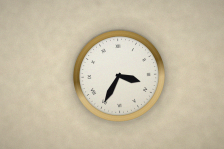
3:35
